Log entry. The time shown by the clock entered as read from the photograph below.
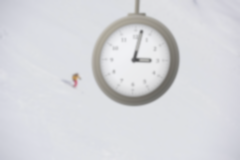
3:02
